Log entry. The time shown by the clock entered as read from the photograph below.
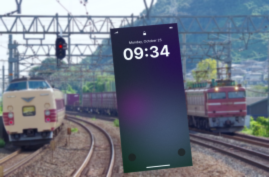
9:34
